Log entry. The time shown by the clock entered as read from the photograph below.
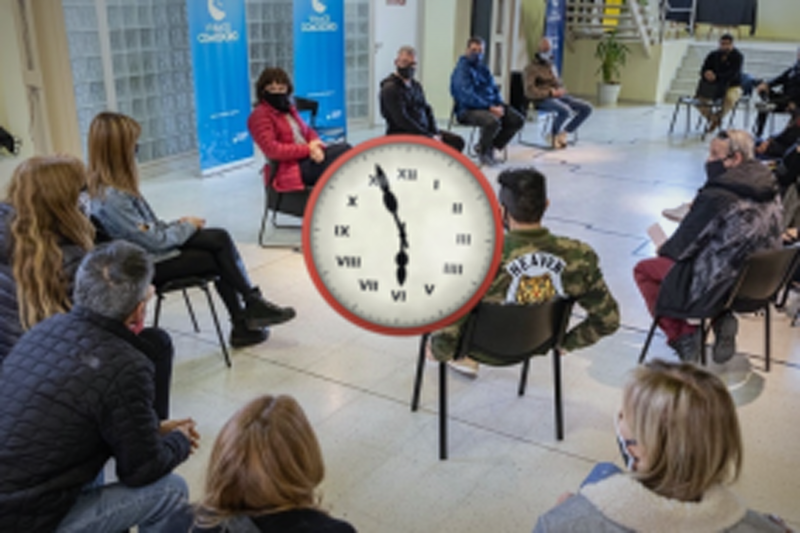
5:56
